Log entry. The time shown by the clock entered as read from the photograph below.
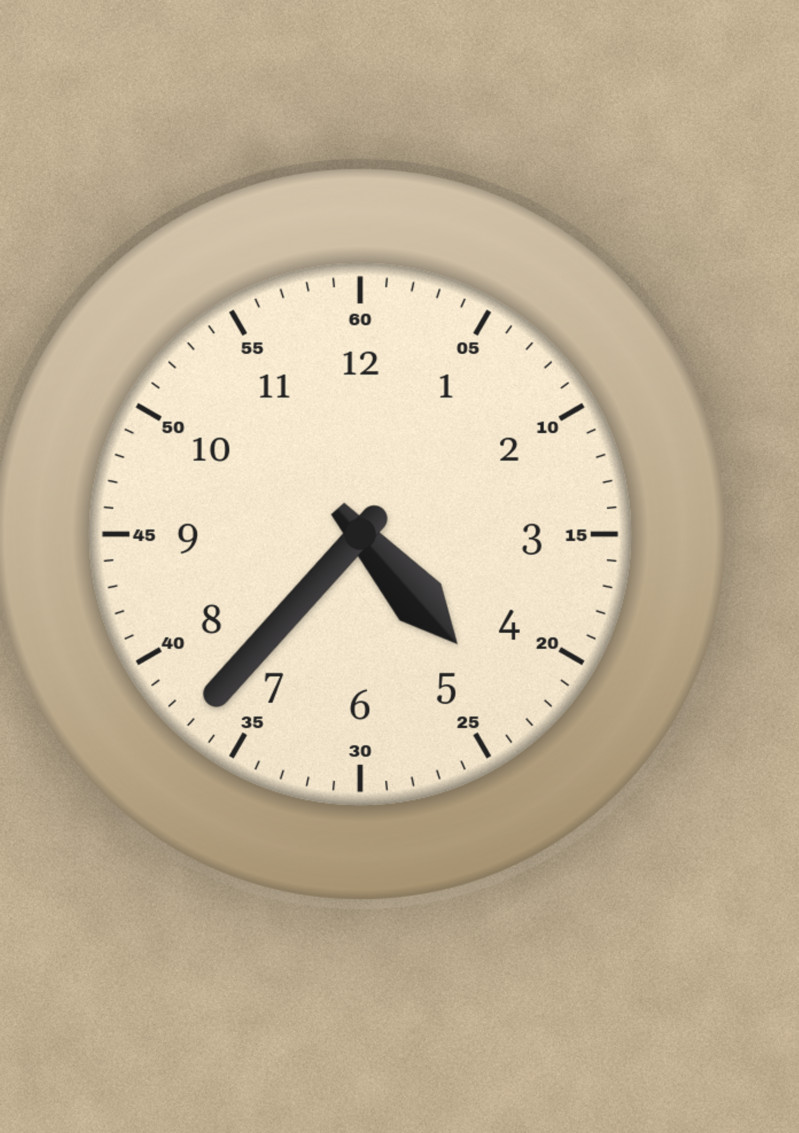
4:37
